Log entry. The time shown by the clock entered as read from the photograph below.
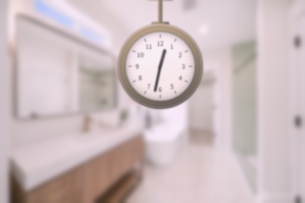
12:32
